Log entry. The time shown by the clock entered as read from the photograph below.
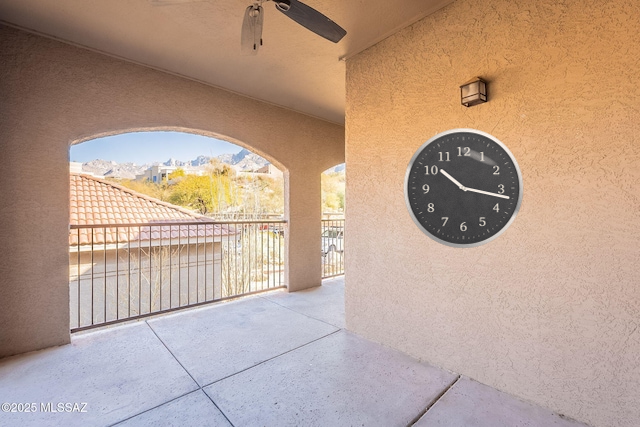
10:17
